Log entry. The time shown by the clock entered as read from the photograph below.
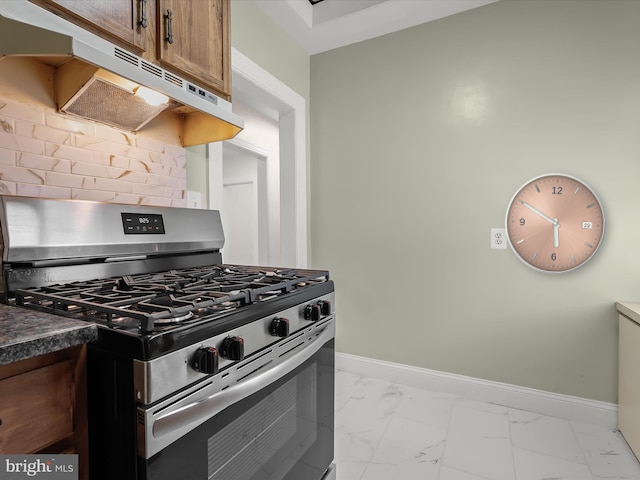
5:50
